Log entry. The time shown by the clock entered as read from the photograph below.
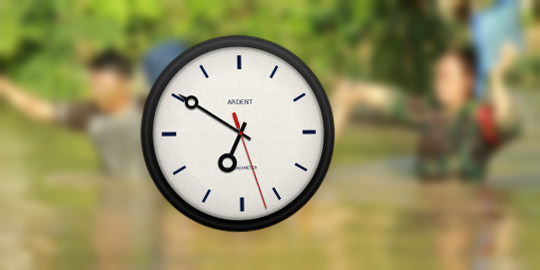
6:50:27
